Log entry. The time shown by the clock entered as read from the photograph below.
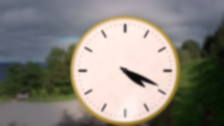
4:19
